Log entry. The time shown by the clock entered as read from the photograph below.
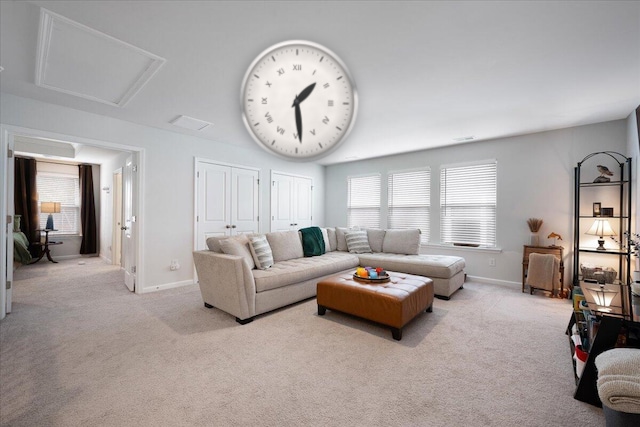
1:29
